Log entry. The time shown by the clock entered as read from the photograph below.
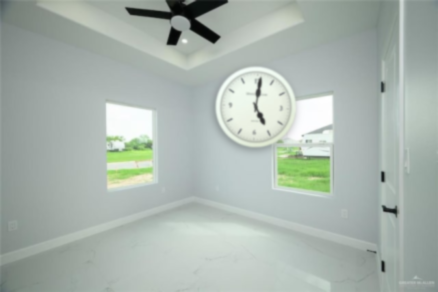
5:01
